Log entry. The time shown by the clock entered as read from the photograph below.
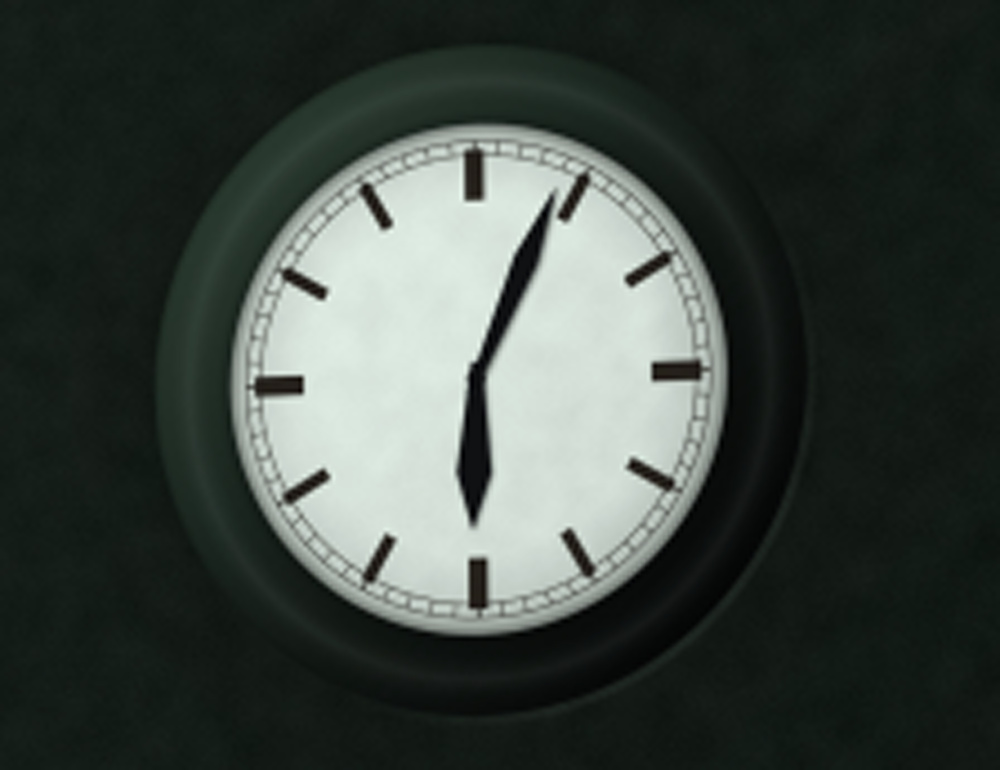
6:04
